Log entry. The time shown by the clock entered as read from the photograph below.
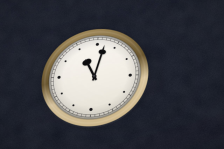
11:02
